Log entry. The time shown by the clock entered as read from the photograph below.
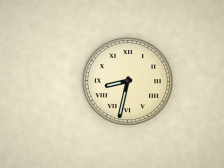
8:32
